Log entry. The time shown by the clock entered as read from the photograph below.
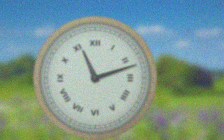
11:12
